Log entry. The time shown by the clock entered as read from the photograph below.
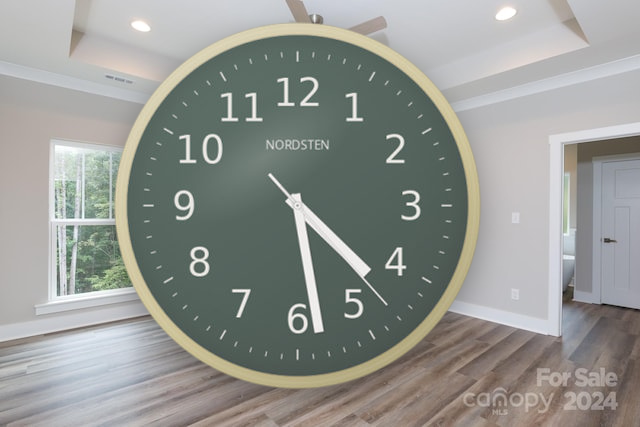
4:28:23
